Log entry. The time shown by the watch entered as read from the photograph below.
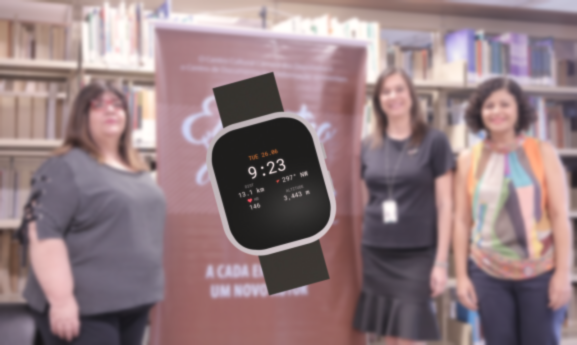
9:23
